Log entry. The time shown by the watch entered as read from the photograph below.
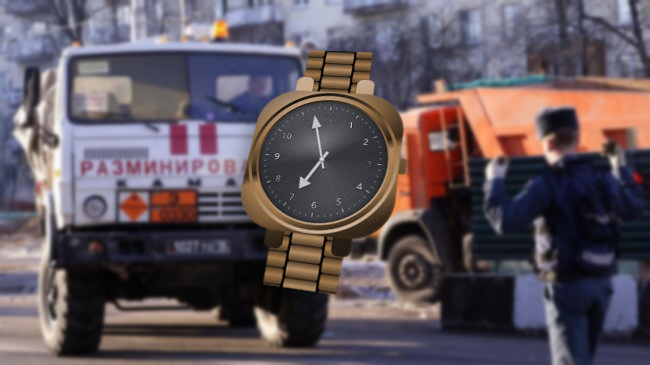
6:57
